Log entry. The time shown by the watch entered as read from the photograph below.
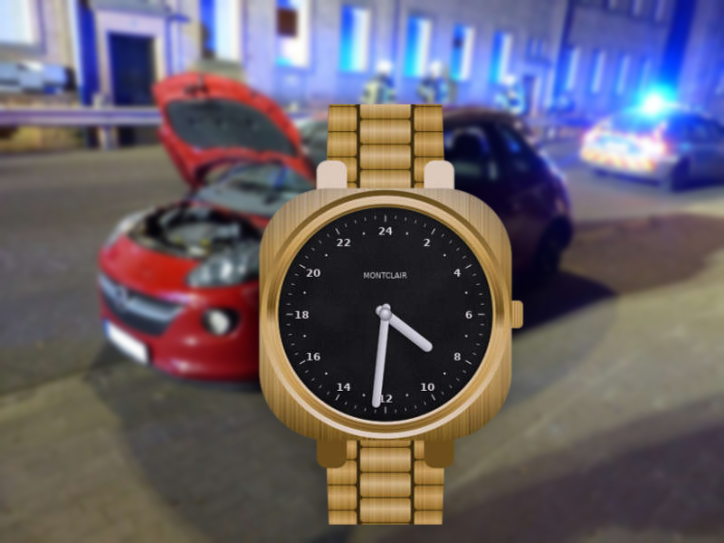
8:31
